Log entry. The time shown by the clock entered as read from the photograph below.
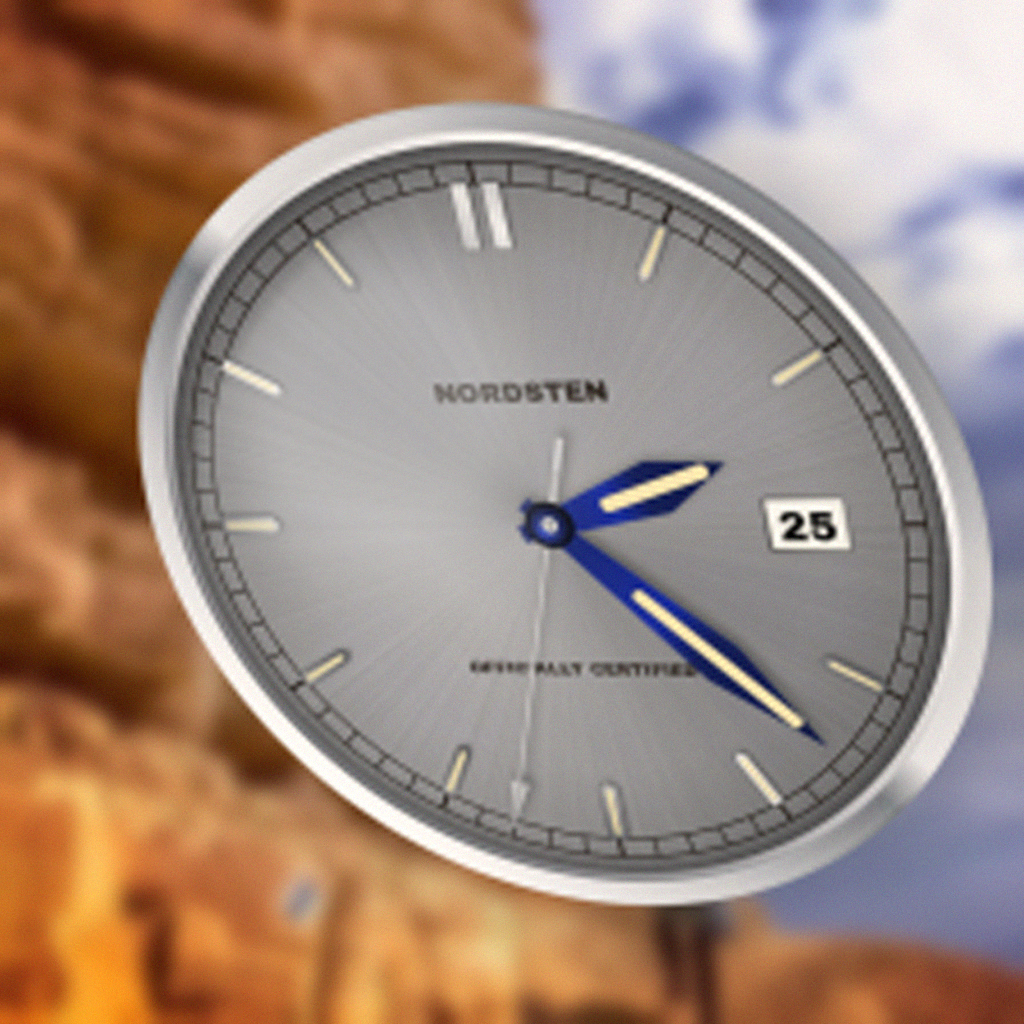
2:22:33
